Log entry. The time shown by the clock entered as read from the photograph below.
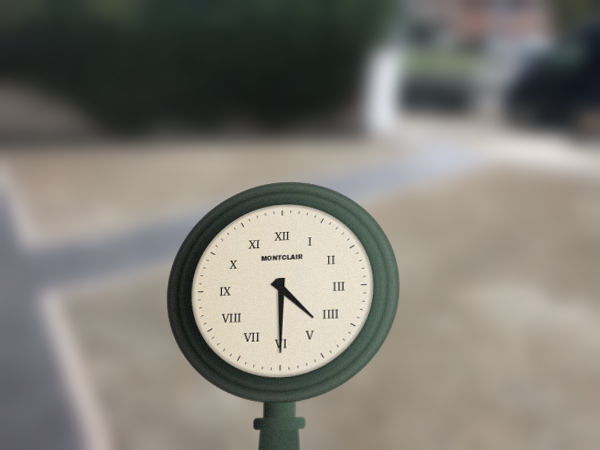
4:30
